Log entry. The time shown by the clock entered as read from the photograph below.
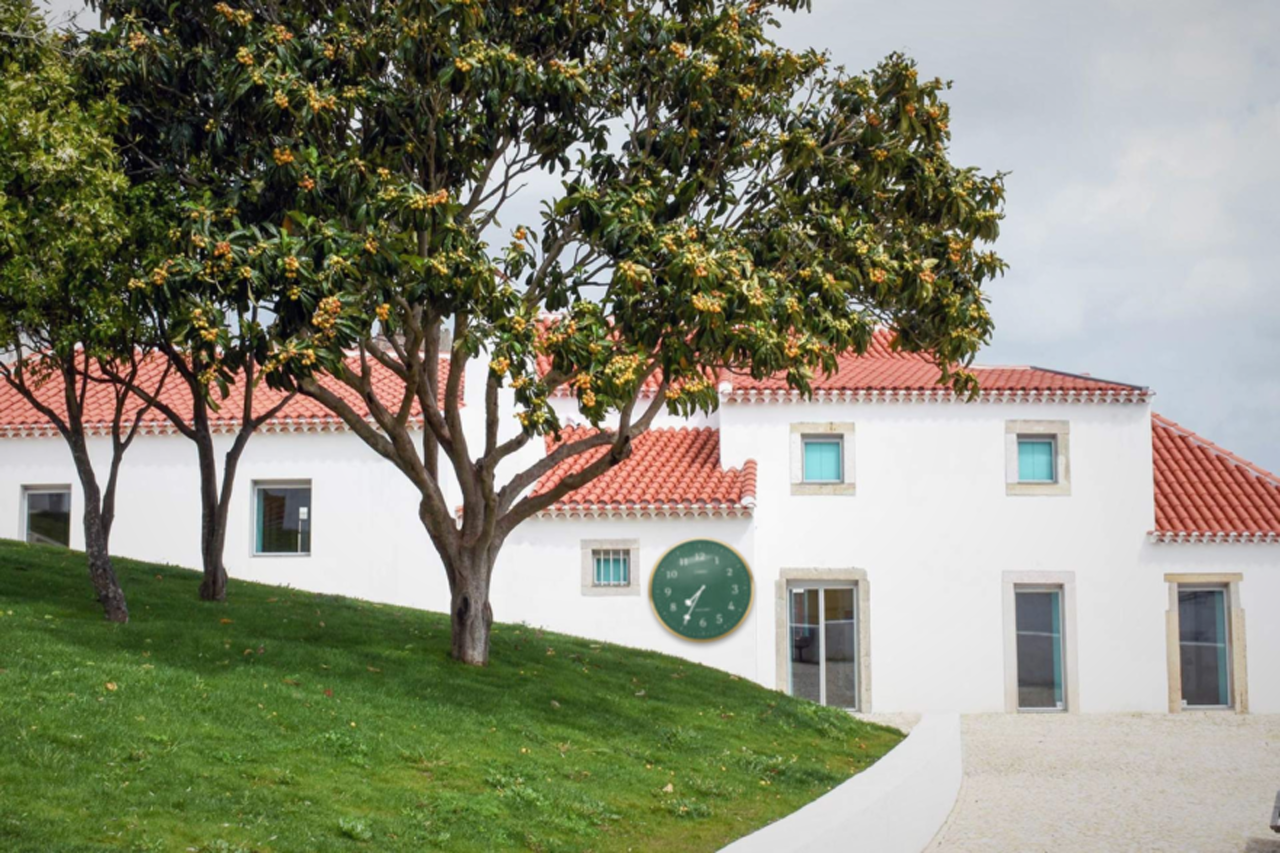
7:35
